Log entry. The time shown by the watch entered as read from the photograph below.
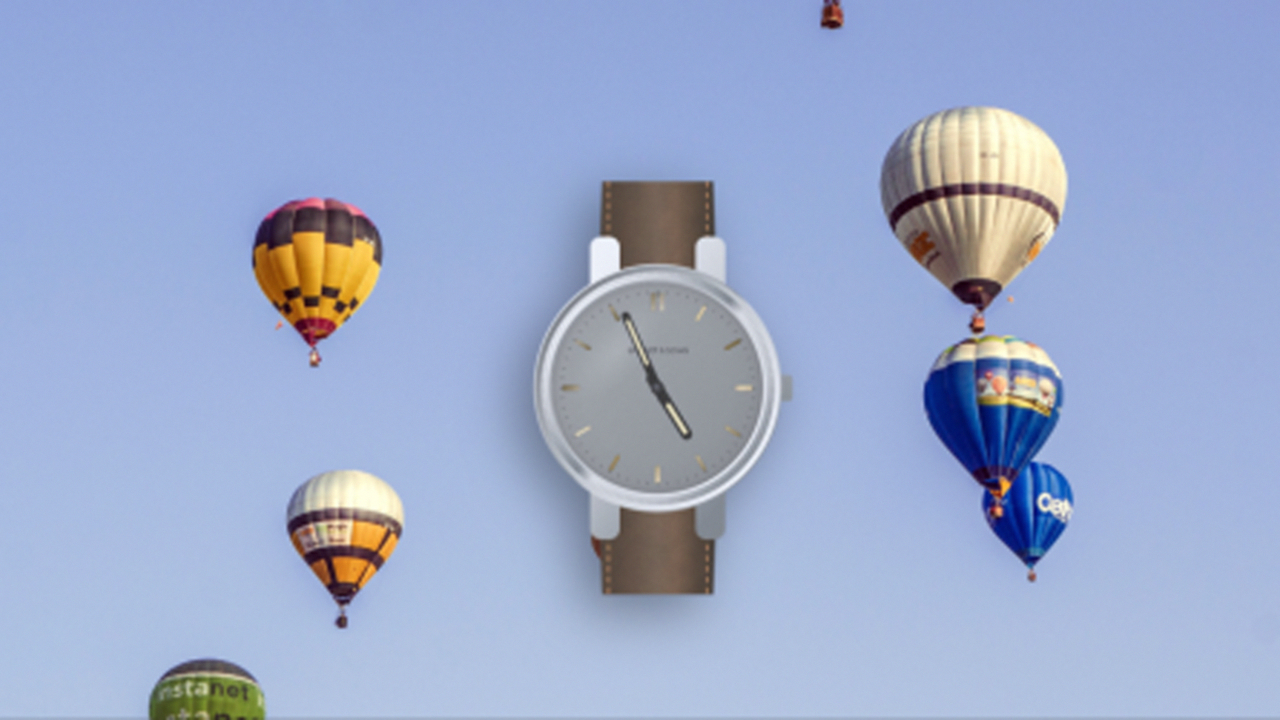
4:56
